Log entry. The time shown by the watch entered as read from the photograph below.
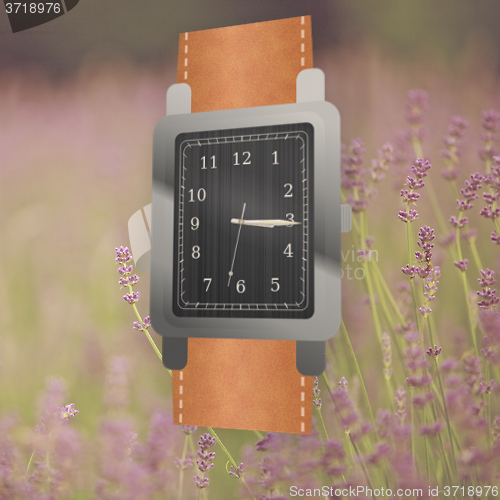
3:15:32
